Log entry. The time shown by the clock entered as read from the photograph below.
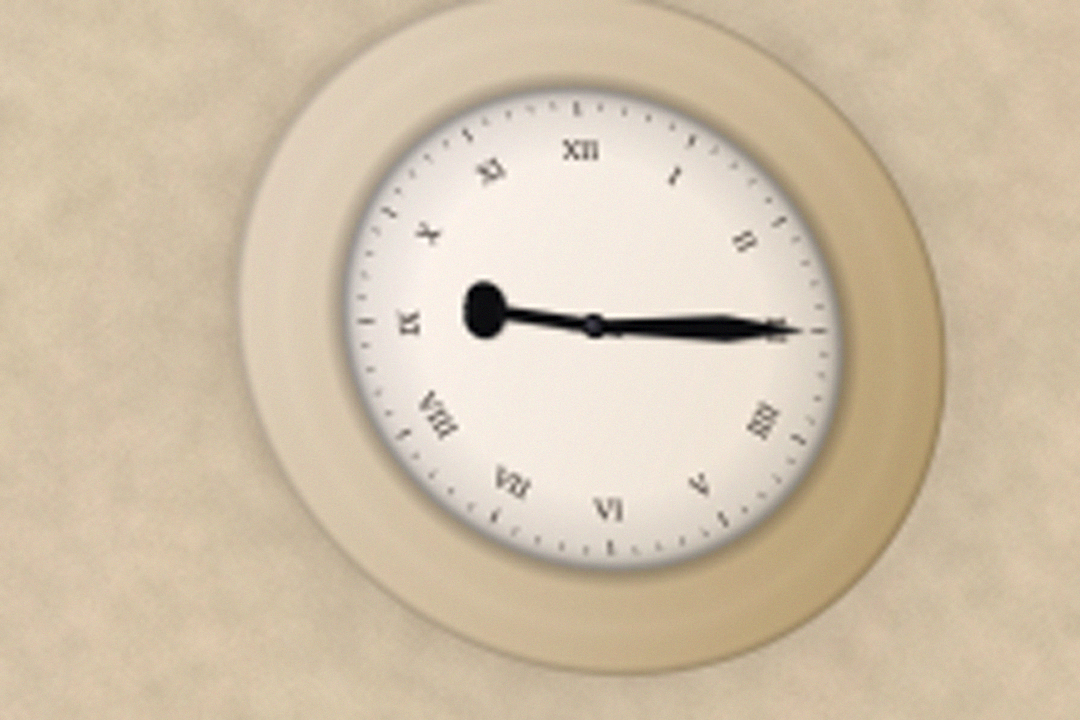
9:15
